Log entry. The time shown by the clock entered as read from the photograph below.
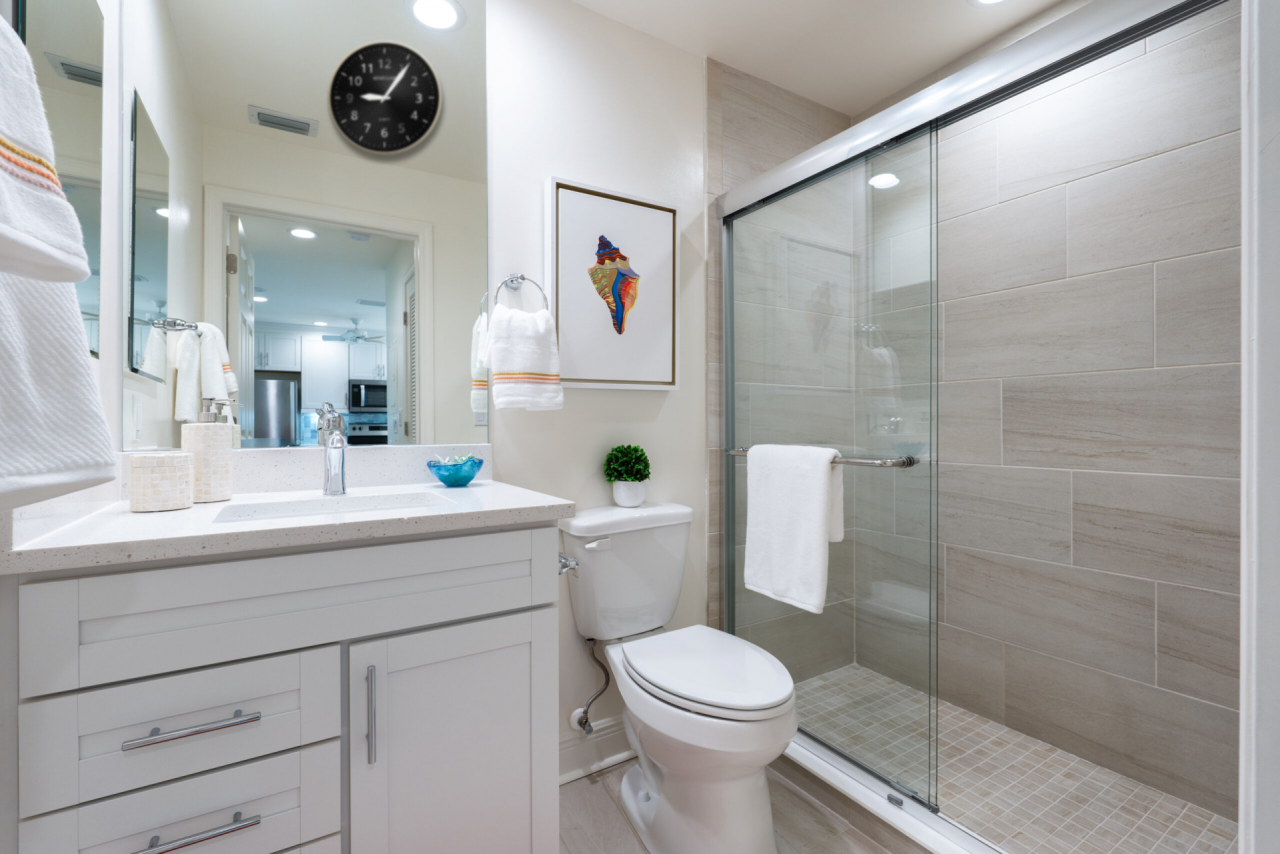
9:06
